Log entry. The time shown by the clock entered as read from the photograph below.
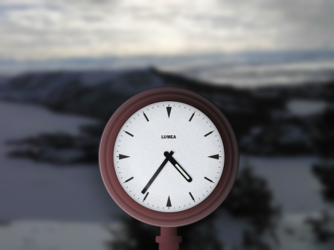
4:36
